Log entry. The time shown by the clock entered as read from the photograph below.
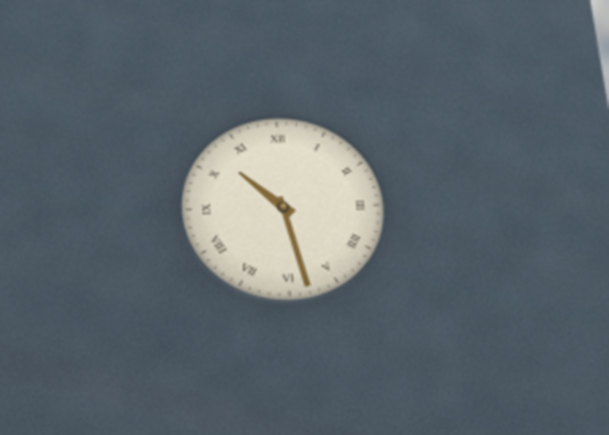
10:28
